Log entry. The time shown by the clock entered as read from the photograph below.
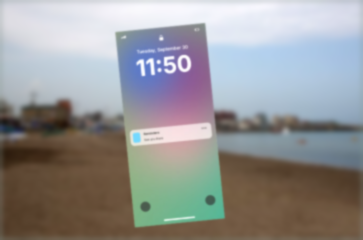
11:50
